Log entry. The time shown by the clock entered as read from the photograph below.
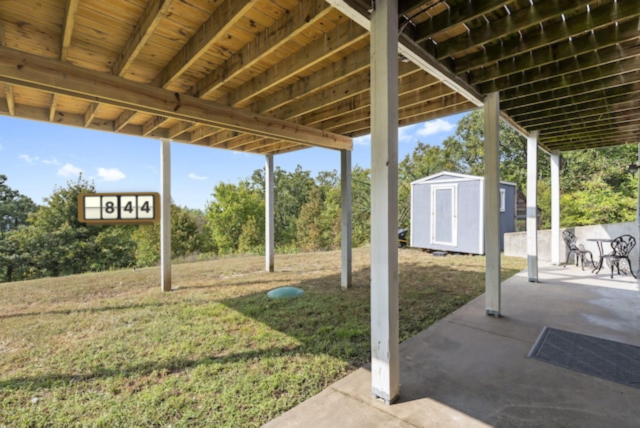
8:44
